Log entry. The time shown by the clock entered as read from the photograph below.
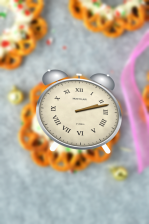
2:12
